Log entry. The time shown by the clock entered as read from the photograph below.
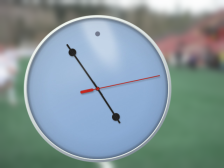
4:54:13
